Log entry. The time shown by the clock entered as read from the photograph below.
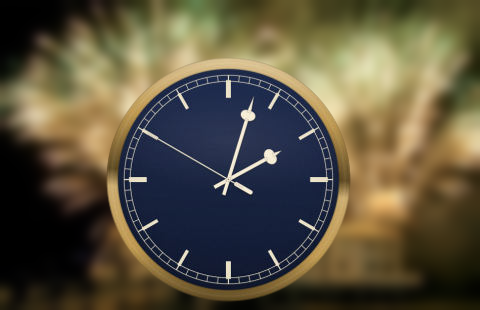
2:02:50
